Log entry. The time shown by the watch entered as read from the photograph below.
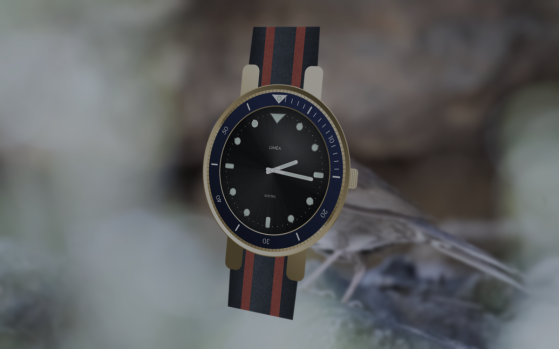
2:16
